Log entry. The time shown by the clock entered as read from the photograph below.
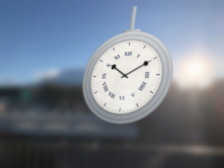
10:10
